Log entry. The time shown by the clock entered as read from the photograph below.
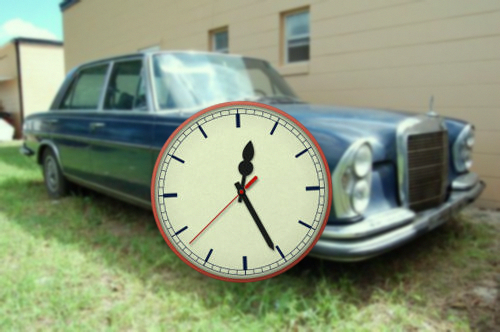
12:25:38
